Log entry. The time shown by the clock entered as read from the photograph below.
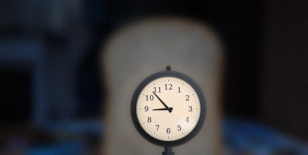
8:53
